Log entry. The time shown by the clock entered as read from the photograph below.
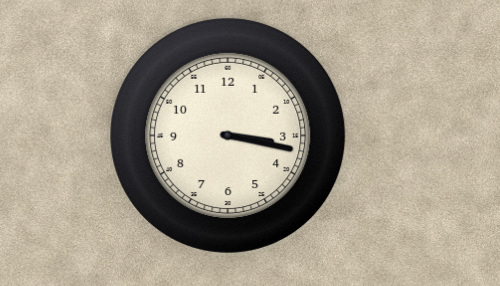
3:17
